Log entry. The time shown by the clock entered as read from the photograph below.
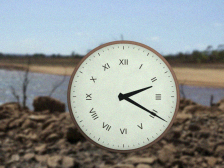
2:20
